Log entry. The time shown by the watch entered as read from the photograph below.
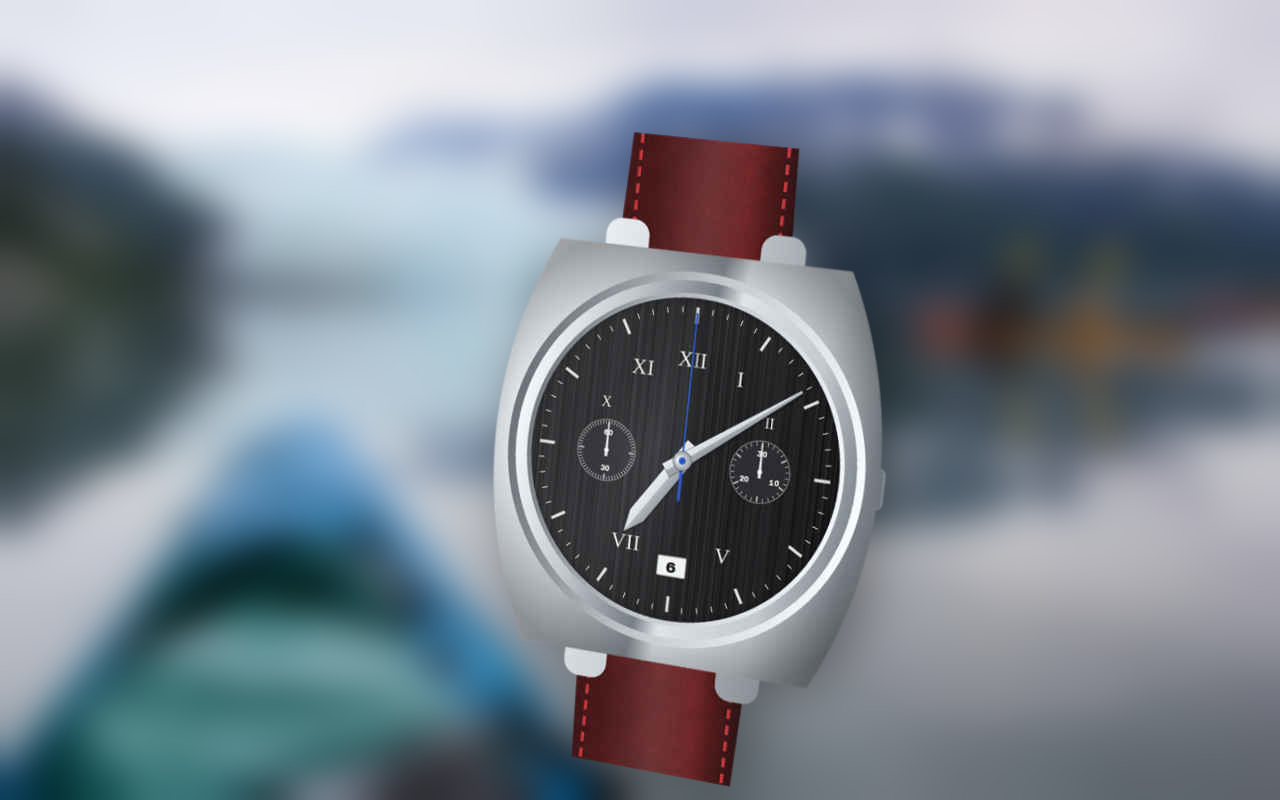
7:09
